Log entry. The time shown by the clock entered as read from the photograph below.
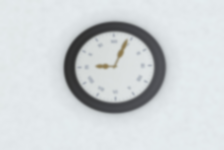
9:04
